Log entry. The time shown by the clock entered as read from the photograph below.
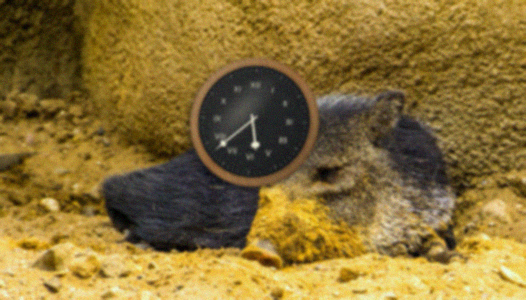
5:38
